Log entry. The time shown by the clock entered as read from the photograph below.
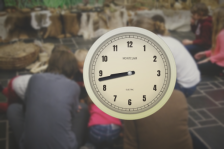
8:43
